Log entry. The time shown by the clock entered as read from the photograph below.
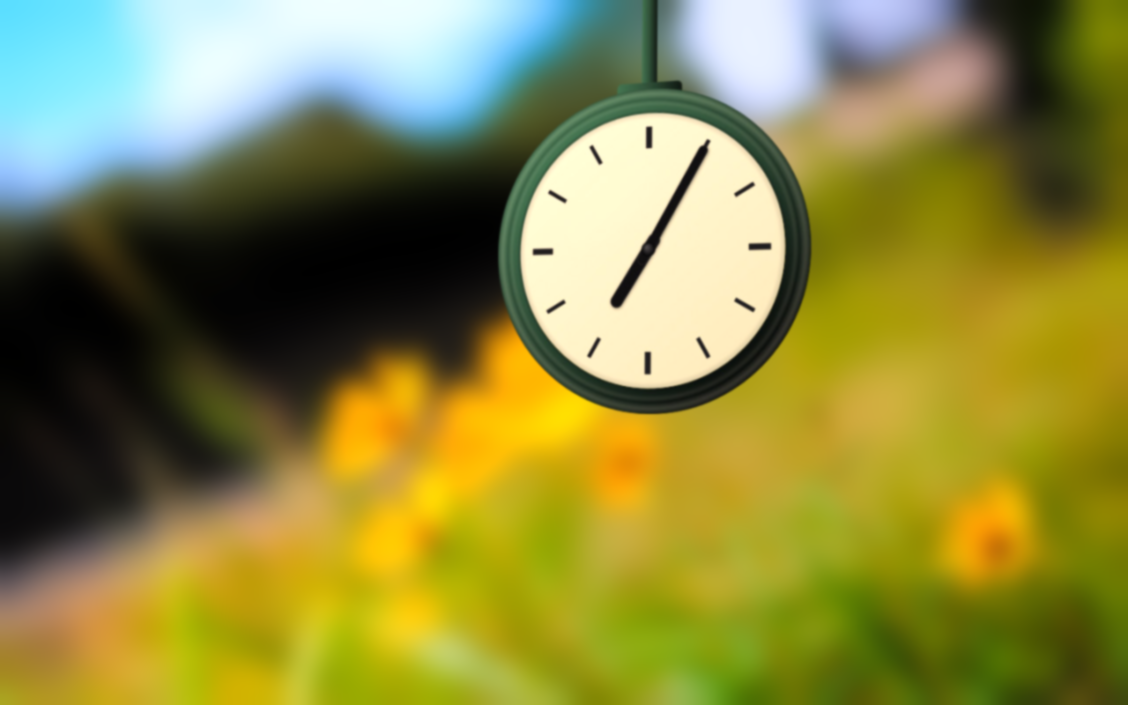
7:05
